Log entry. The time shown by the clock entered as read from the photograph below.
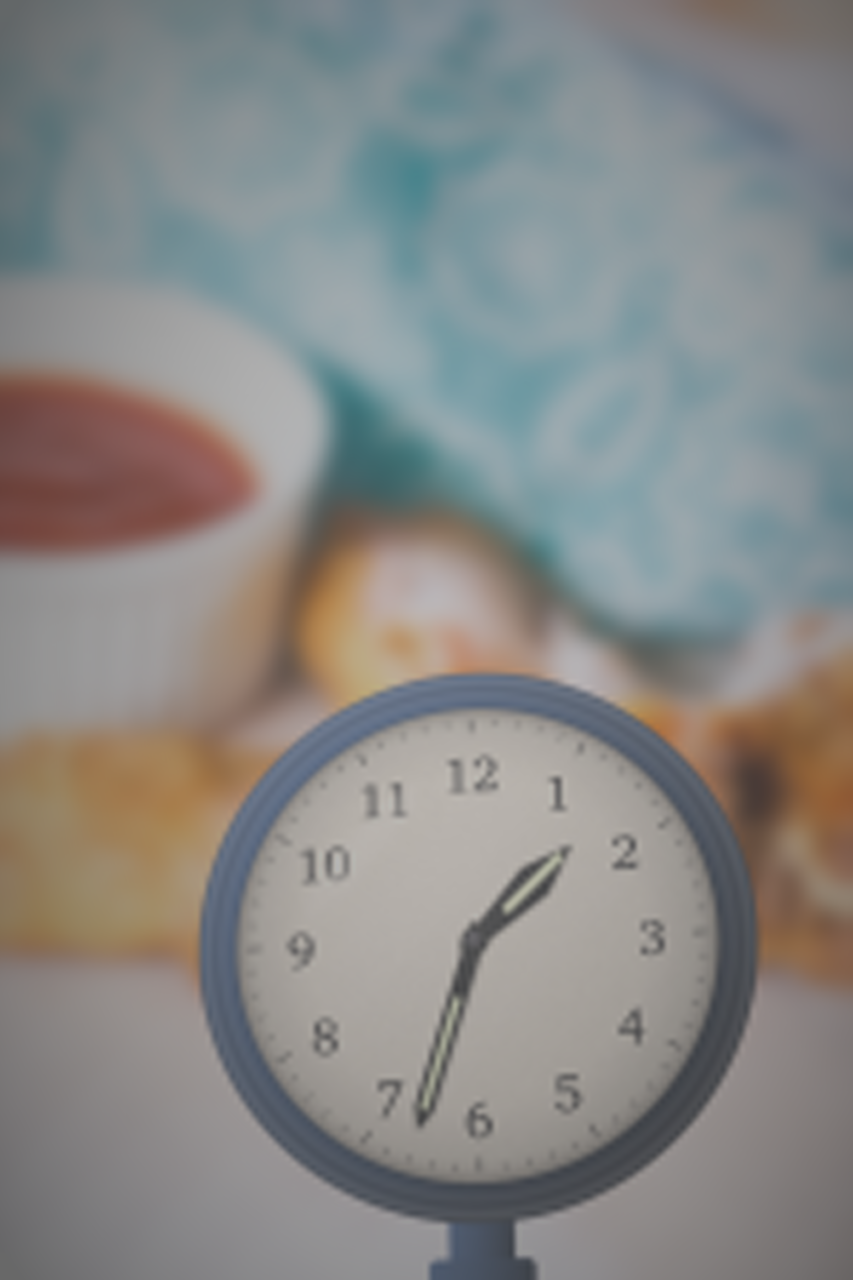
1:33
